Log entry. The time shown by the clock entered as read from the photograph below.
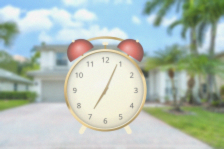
7:04
